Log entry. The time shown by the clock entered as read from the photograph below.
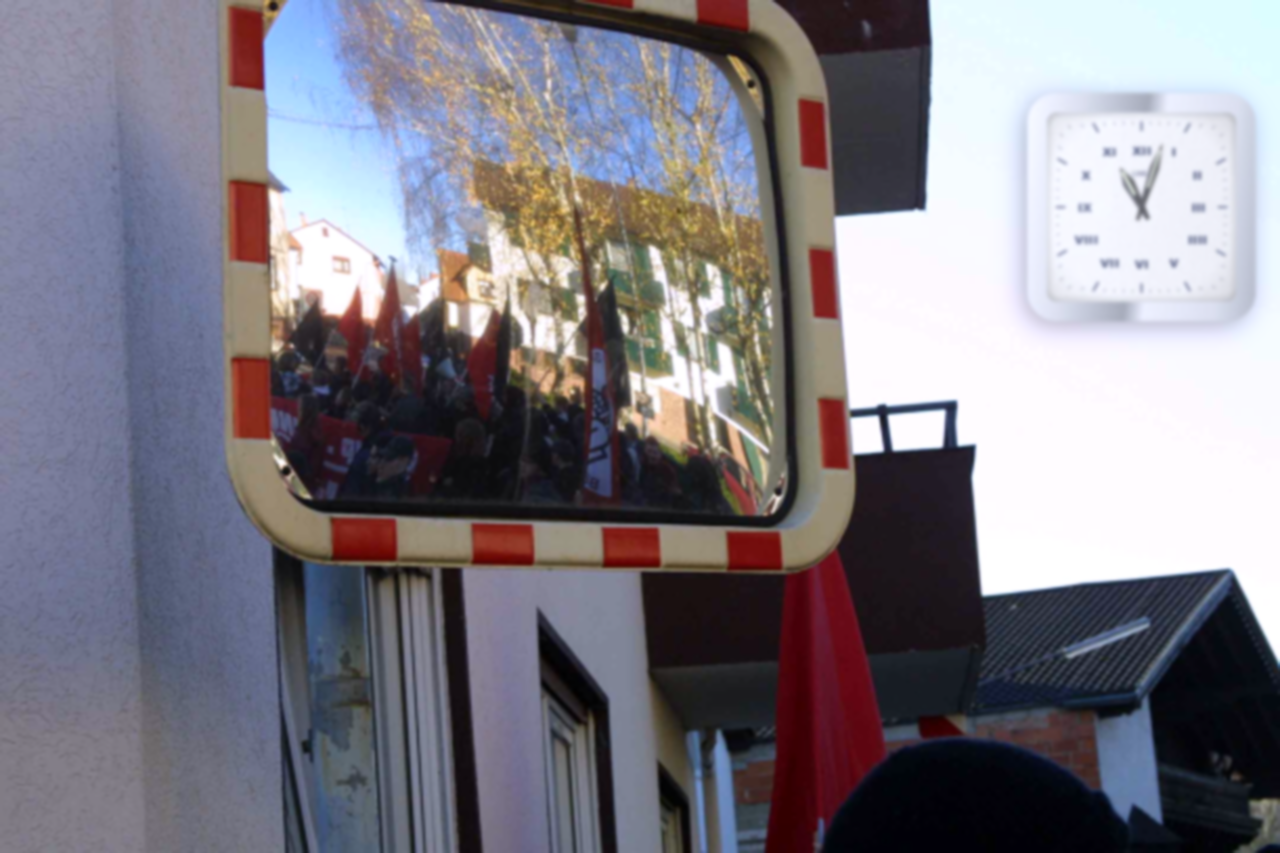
11:03
